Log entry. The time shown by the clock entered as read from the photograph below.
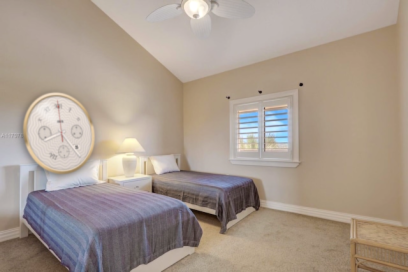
8:24
